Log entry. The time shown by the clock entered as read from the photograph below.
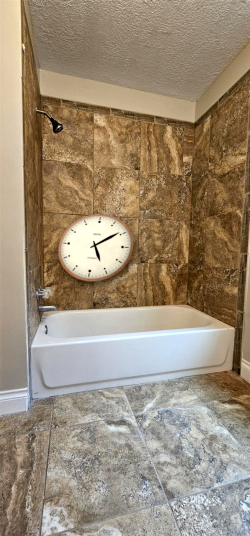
5:09
